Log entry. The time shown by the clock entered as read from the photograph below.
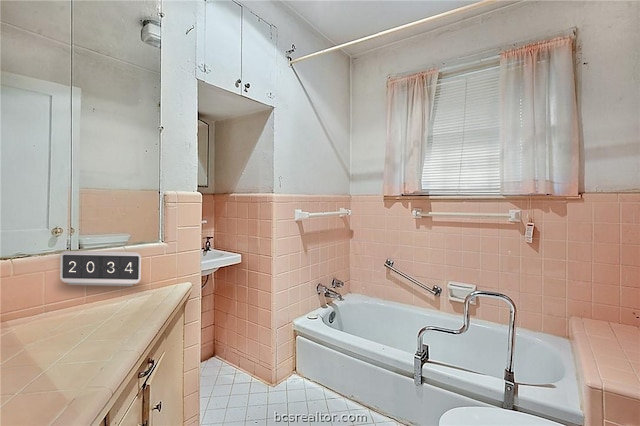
20:34
